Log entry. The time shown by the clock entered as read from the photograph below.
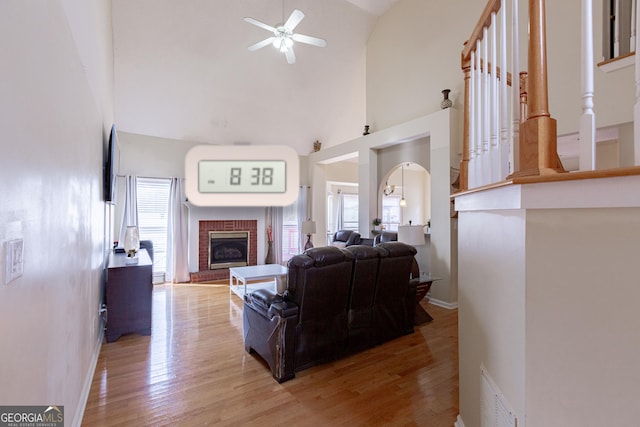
8:38
